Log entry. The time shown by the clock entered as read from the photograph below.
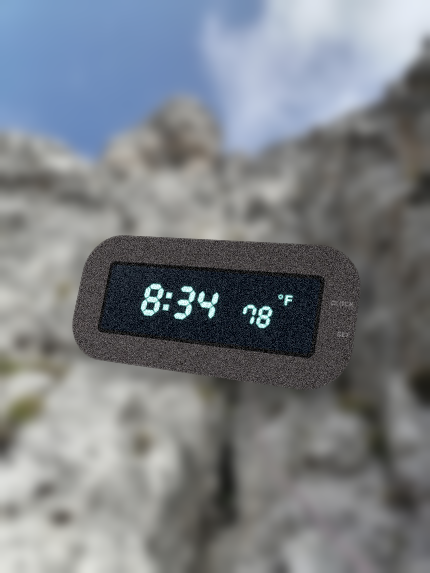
8:34
